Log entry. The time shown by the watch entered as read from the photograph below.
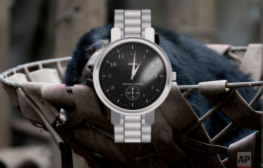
1:01
